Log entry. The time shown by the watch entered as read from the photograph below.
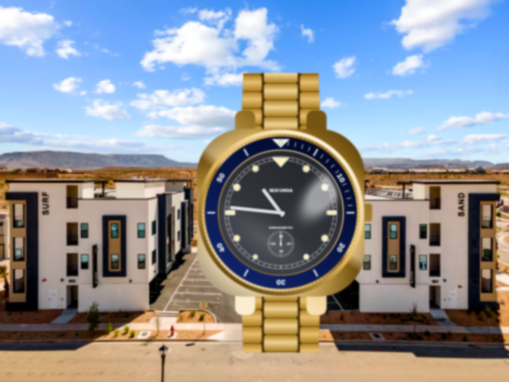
10:46
